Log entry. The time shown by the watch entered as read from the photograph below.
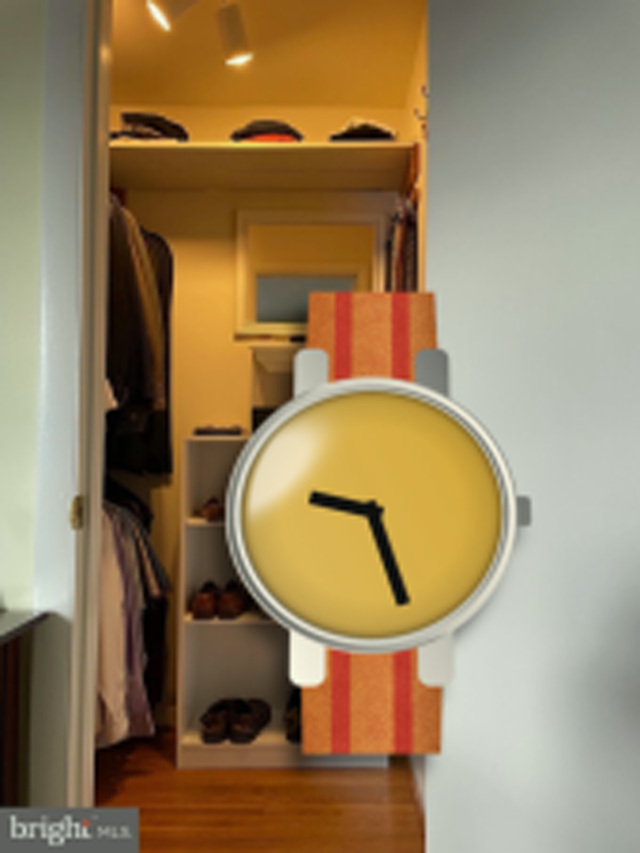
9:27
